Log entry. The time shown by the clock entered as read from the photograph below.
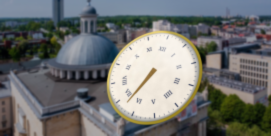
6:33
